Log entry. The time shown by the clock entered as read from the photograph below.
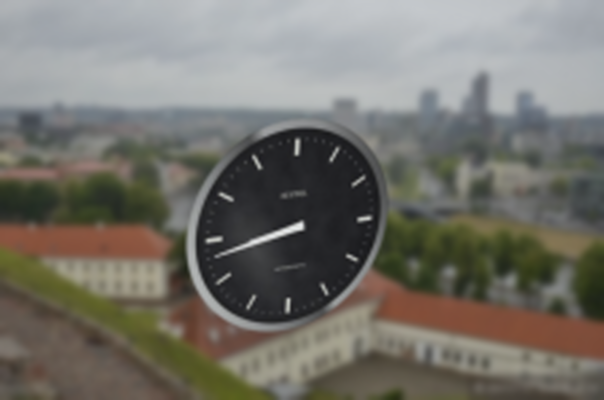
8:43
